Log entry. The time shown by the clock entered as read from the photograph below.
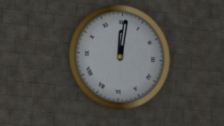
12:01
